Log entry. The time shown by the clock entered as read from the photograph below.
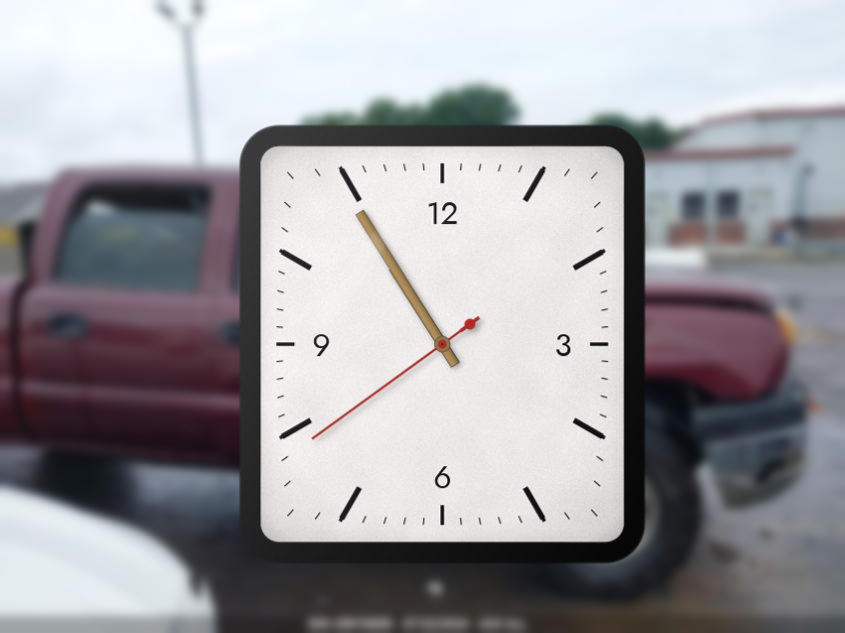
10:54:39
